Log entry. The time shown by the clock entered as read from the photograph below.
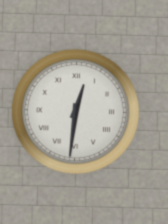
12:31
